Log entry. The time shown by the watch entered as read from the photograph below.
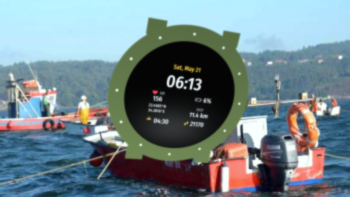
6:13
